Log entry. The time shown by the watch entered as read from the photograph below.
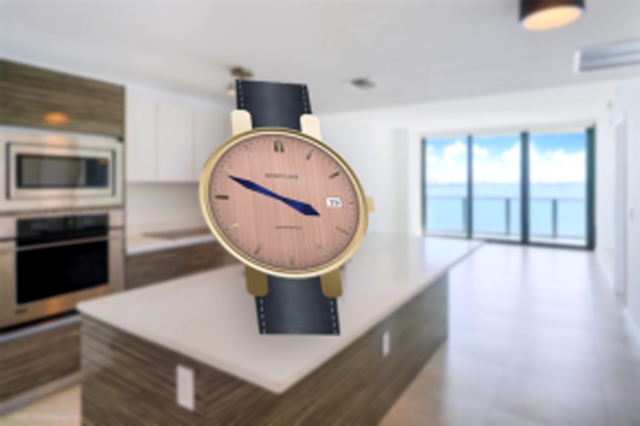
3:49
